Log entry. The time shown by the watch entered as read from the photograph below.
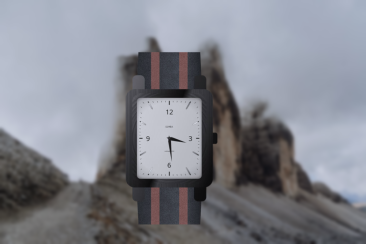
3:29
